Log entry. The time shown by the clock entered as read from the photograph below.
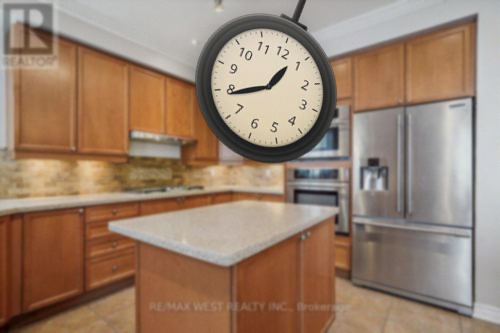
12:39
